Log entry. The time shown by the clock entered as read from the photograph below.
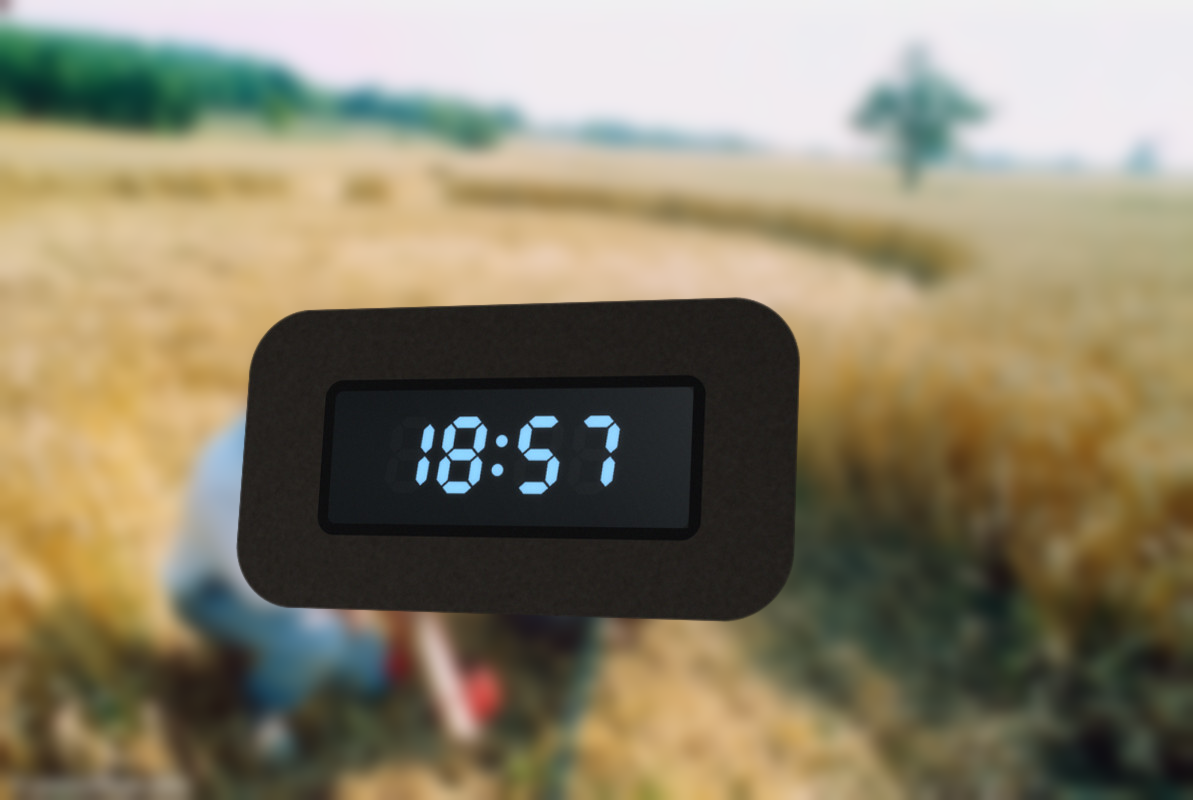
18:57
